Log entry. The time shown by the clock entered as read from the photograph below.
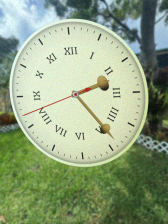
2:23:42
